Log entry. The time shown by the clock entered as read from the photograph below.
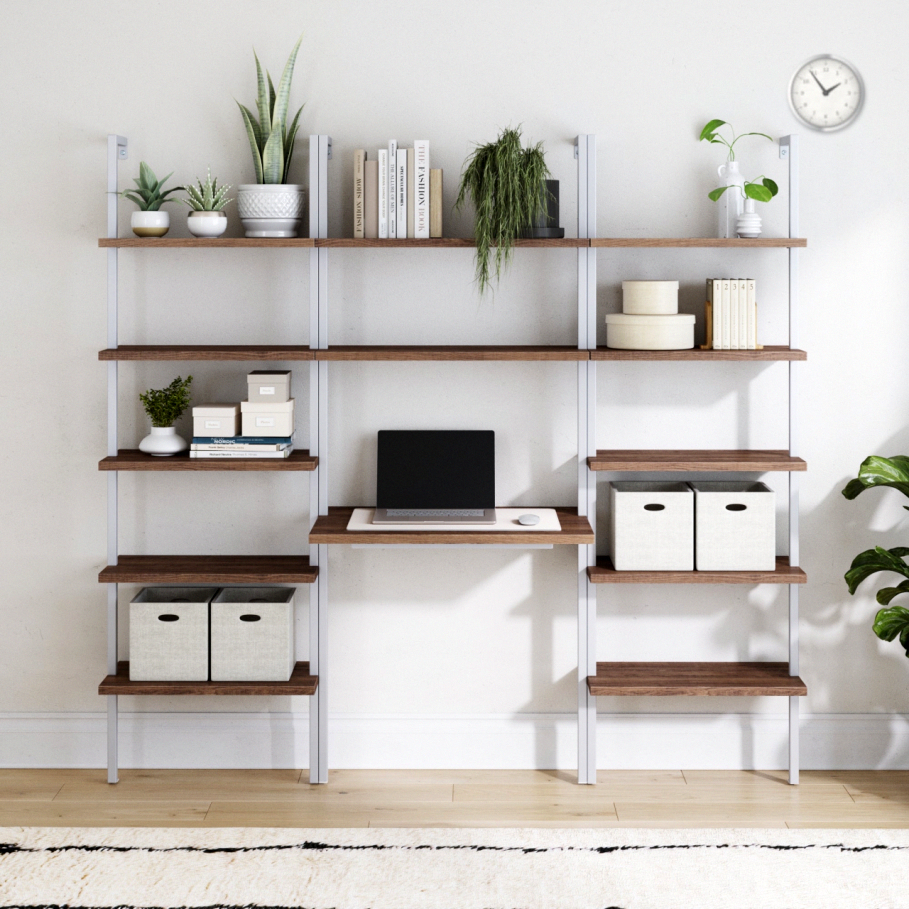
1:54
